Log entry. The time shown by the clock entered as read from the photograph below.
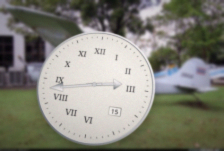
2:43
